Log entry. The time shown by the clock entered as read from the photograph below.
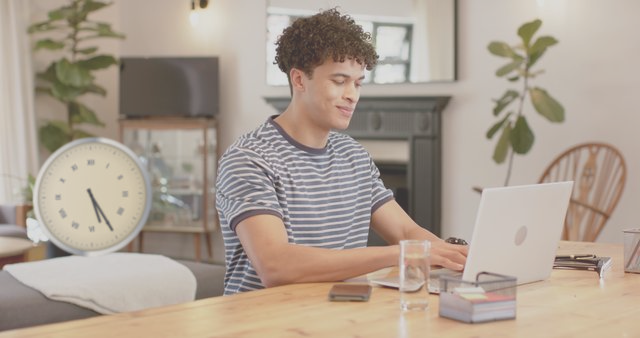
5:25
